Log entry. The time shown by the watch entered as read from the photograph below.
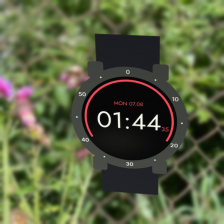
1:44
